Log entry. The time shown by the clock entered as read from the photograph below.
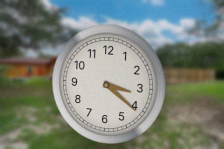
3:21
